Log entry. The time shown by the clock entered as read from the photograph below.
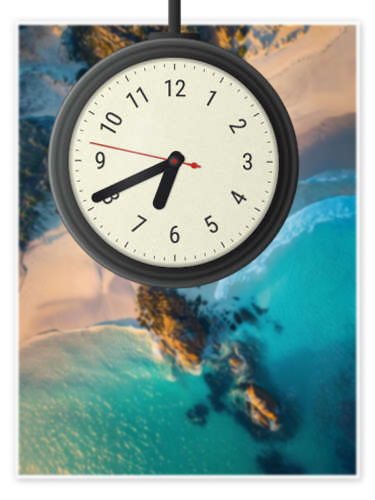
6:40:47
